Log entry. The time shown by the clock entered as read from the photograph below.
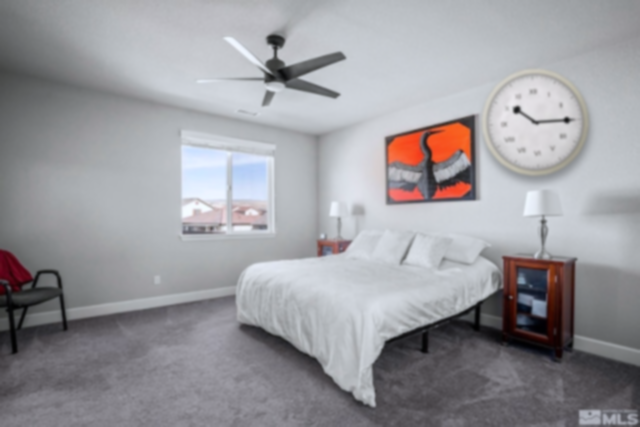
10:15
